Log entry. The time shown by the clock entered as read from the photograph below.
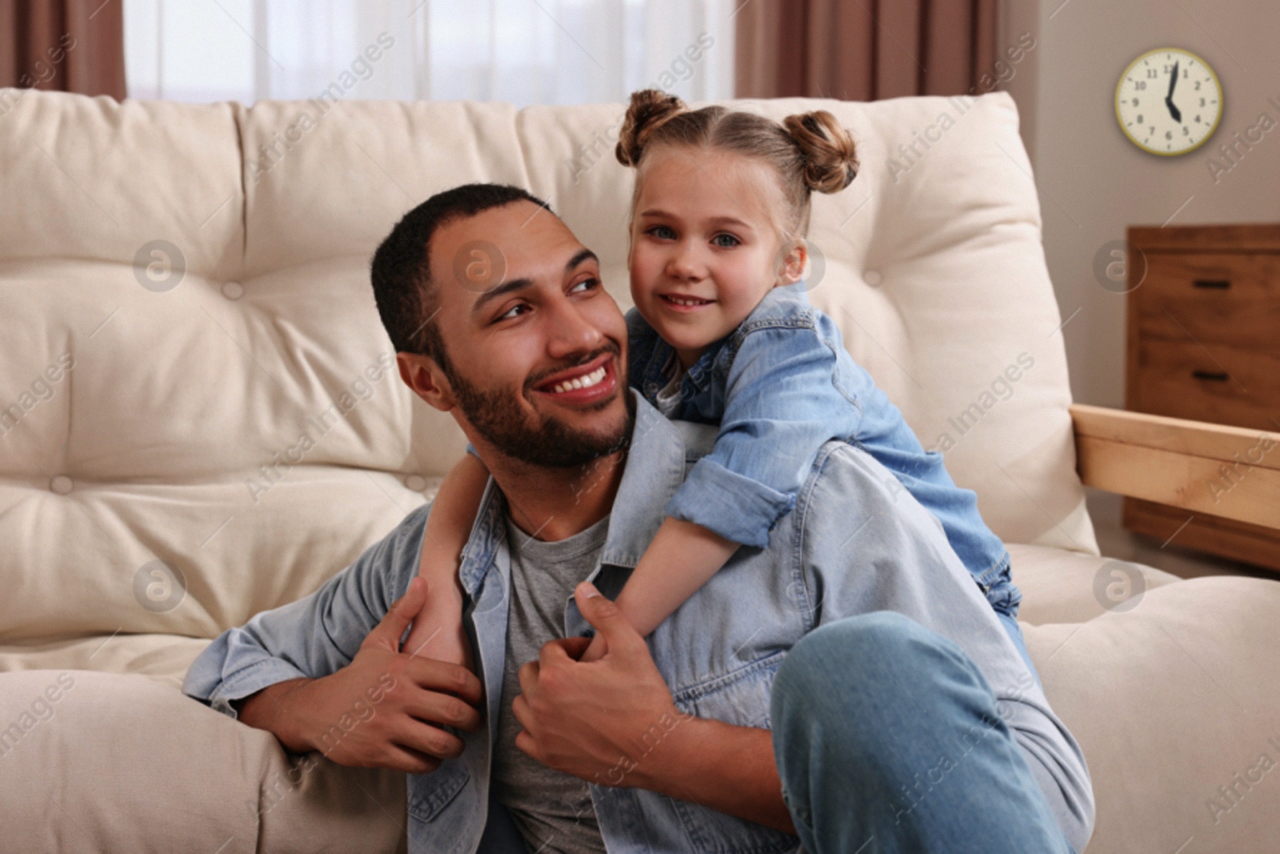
5:02
